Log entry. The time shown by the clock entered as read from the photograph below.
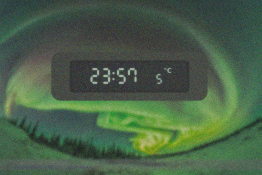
23:57
